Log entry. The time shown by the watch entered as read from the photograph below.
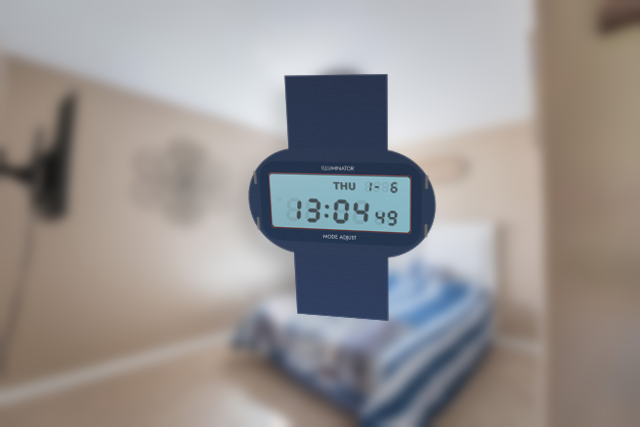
13:04:49
